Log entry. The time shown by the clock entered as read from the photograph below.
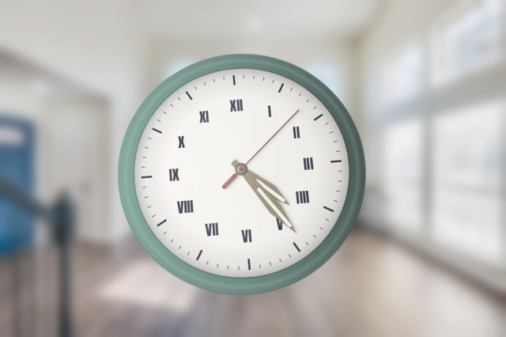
4:24:08
